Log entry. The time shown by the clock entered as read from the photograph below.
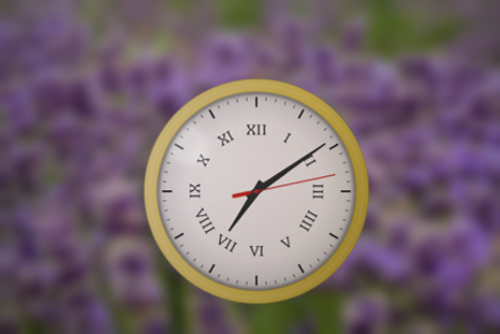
7:09:13
